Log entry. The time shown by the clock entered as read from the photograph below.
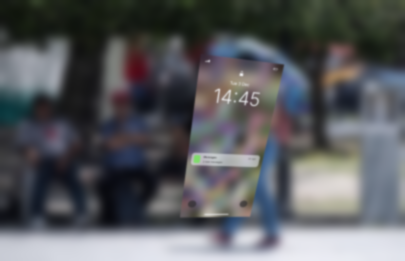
14:45
